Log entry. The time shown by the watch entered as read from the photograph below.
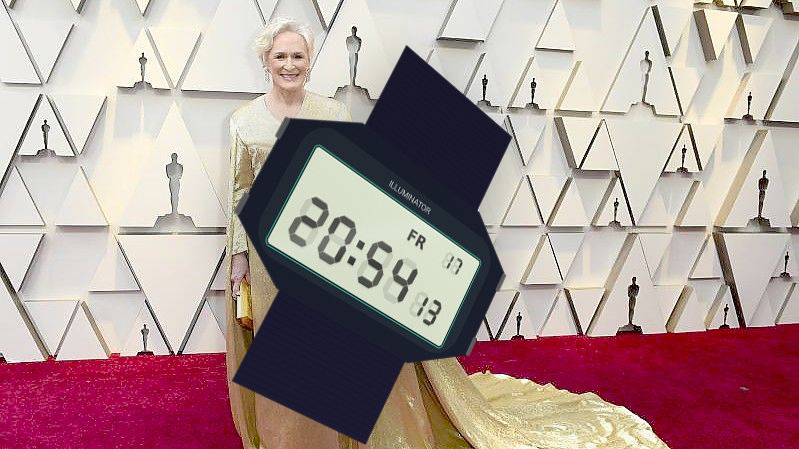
20:54:13
